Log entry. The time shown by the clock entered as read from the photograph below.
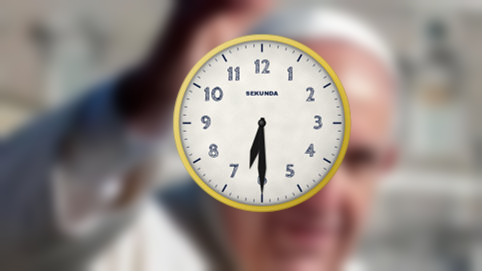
6:30
